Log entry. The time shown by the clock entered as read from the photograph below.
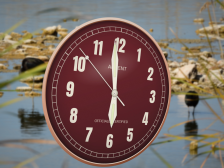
5:58:52
